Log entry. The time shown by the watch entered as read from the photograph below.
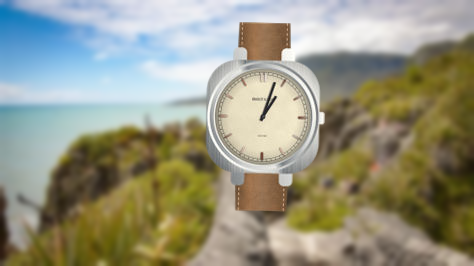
1:03
